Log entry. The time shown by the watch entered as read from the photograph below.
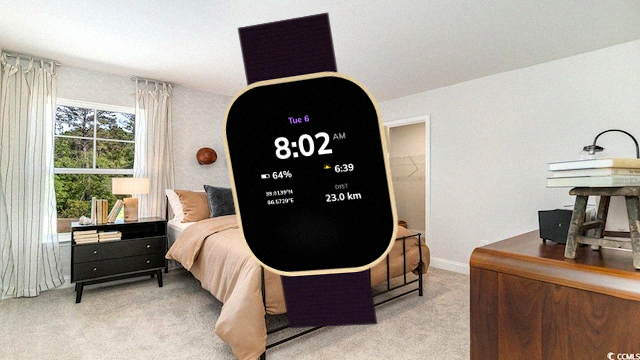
8:02
